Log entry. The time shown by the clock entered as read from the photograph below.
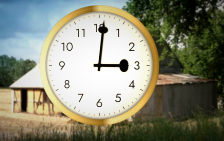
3:01
